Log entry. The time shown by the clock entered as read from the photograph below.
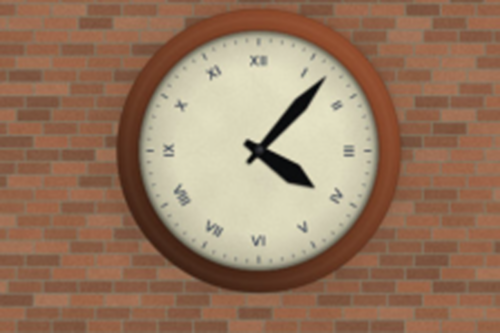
4:07
